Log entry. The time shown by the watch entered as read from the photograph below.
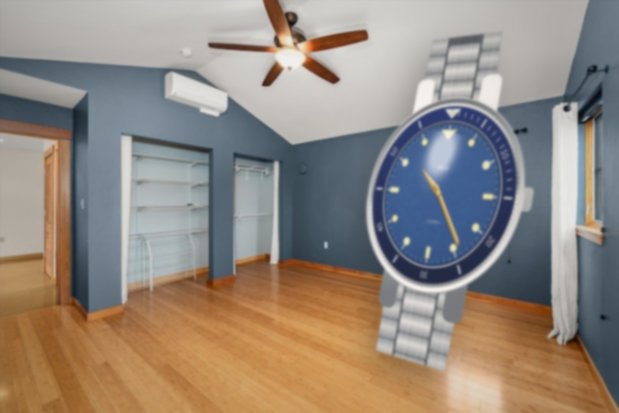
10:24
